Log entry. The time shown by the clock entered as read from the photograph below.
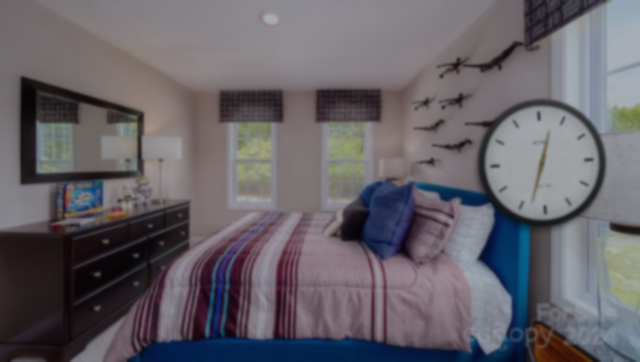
12:33
